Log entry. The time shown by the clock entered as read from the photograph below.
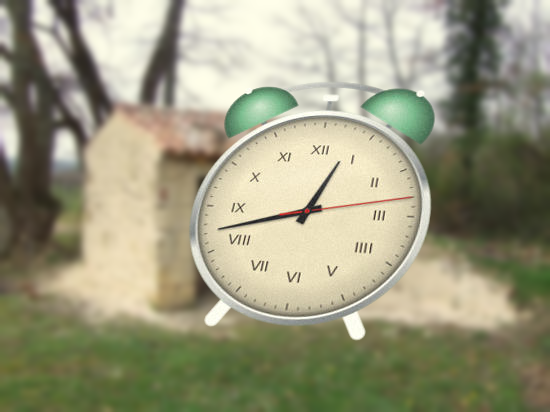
12:42:13
